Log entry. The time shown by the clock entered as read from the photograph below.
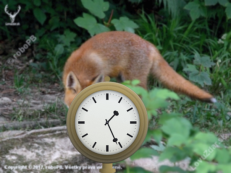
1:26
